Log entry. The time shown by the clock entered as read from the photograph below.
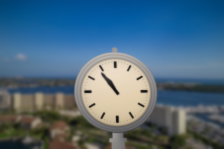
10:54
